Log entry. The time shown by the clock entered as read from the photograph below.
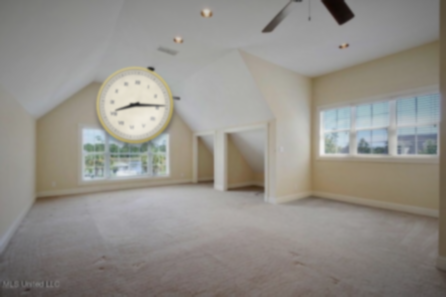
8:14
